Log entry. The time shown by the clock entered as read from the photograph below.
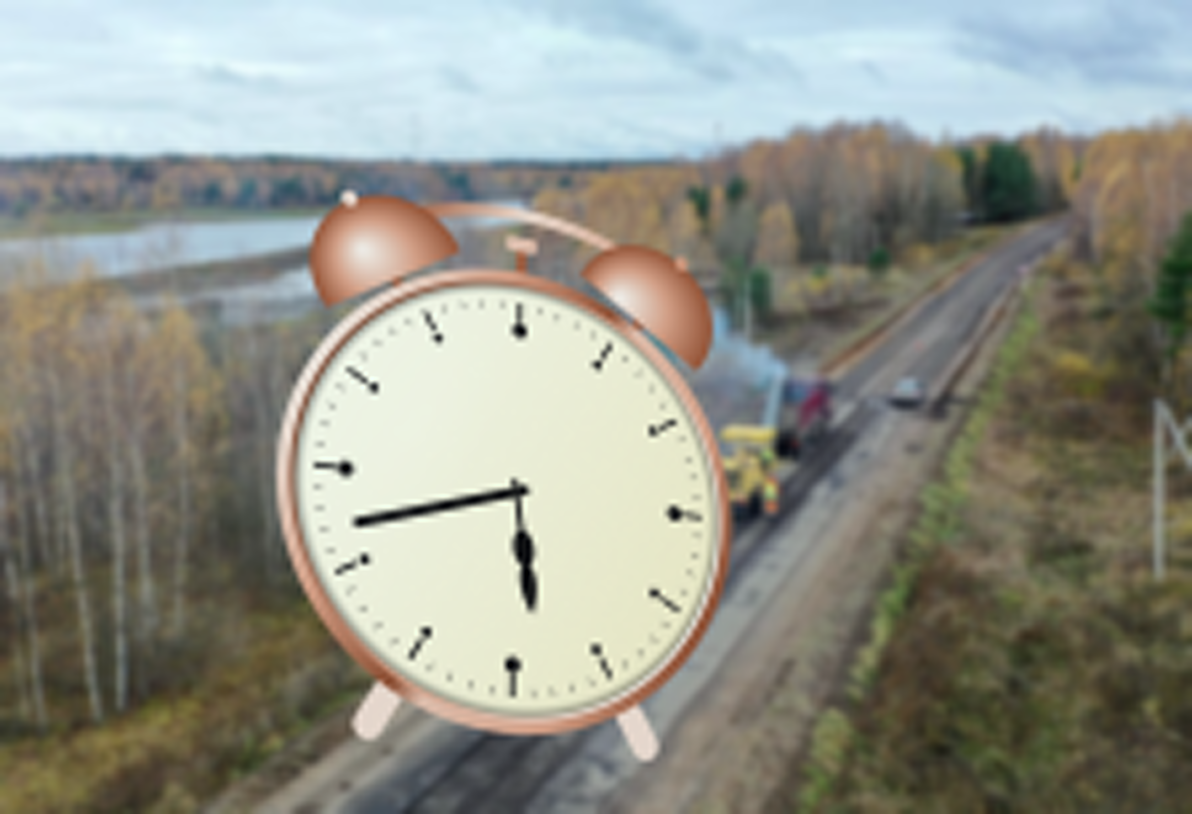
5:42
